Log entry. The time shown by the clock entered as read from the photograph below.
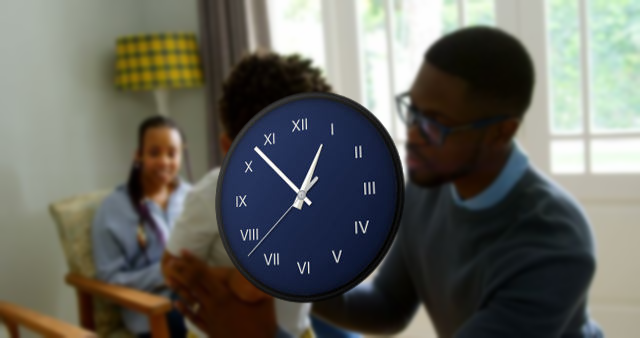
12:52:38
